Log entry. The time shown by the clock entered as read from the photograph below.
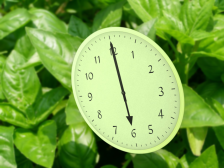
6:00
